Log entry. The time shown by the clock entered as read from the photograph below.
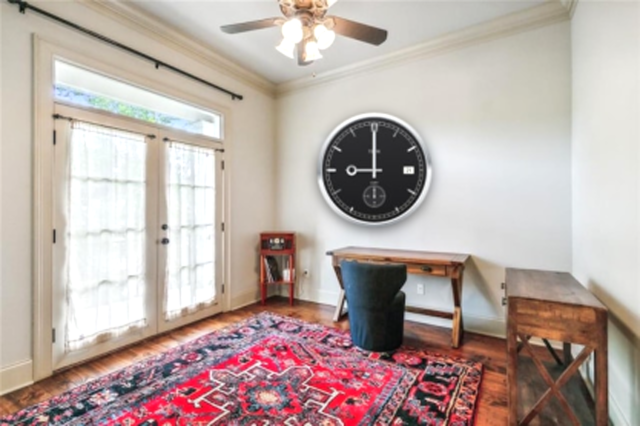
9:00
